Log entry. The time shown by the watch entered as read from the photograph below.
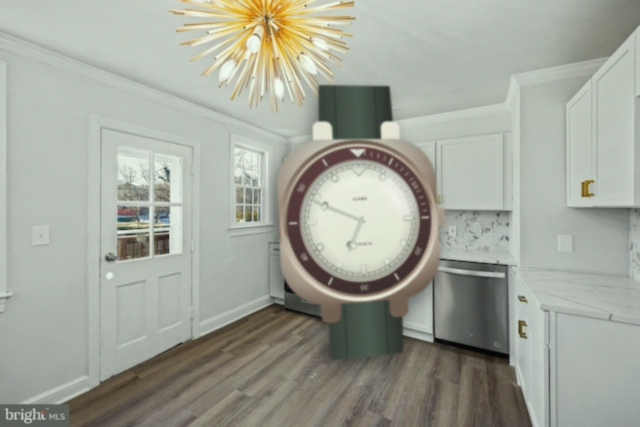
6:49
